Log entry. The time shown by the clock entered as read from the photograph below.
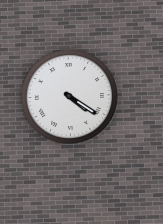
4:21
